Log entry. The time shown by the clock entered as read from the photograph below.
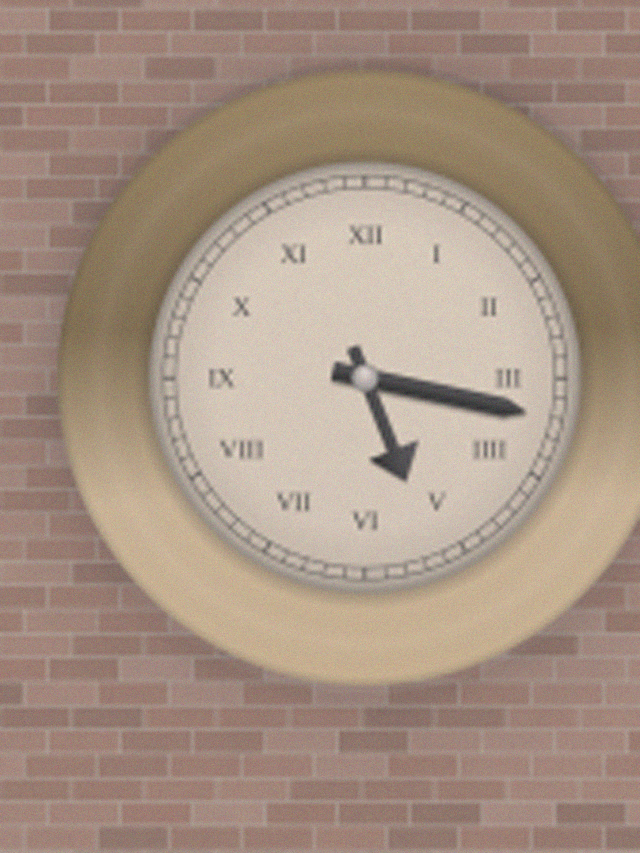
5:17
